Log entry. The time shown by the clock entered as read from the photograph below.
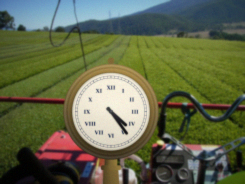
4:24
